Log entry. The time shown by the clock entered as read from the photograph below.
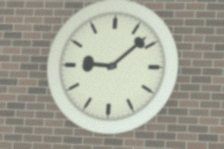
9:08
